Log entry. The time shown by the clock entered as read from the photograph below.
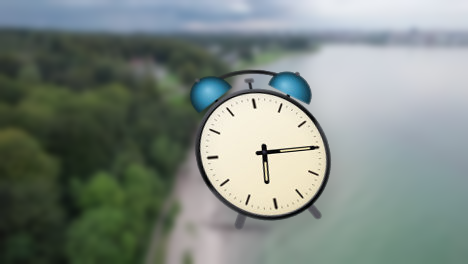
6:15
